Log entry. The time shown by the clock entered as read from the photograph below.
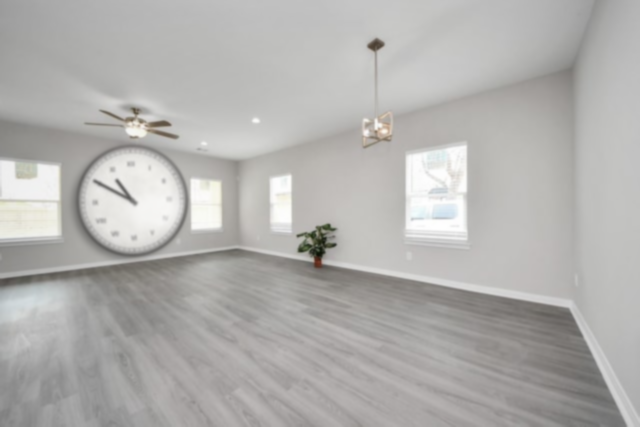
10:50
